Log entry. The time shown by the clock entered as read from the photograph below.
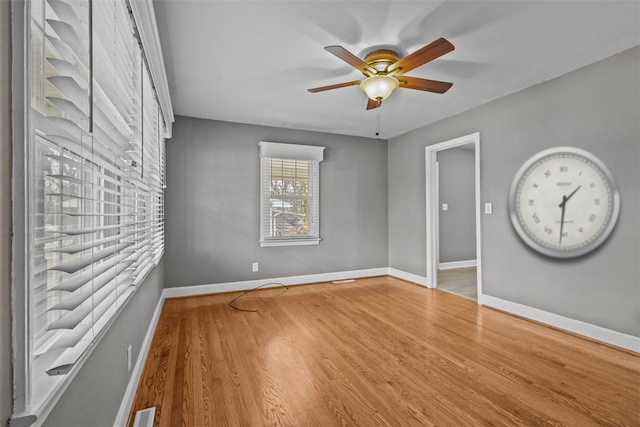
1:31
